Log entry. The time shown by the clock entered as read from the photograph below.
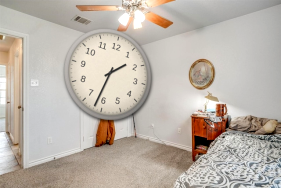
1:32
